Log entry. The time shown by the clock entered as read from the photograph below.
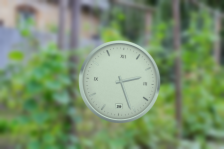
2:26
